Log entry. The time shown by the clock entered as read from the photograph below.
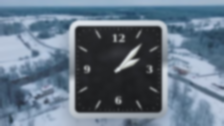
2:07
